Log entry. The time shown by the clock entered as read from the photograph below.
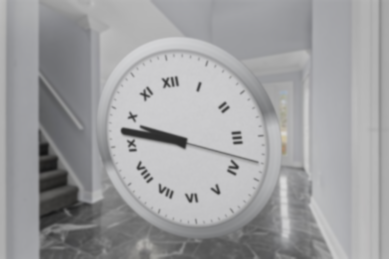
9:47:18
